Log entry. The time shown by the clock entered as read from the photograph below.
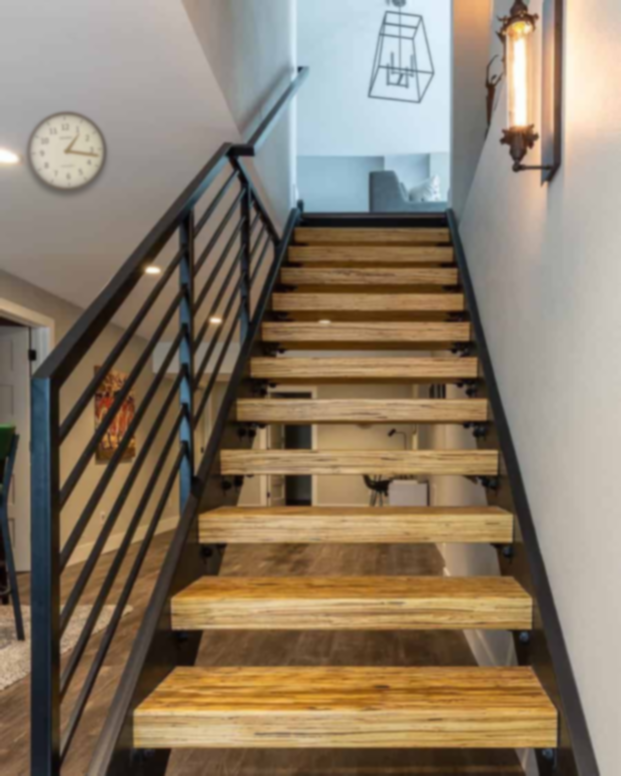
1:17
